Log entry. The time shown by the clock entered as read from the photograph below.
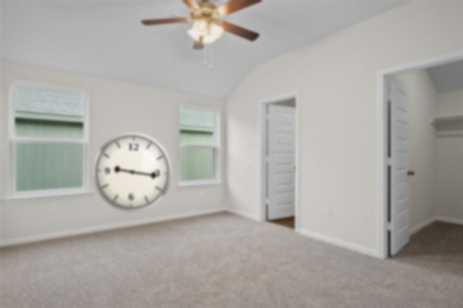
9:16
